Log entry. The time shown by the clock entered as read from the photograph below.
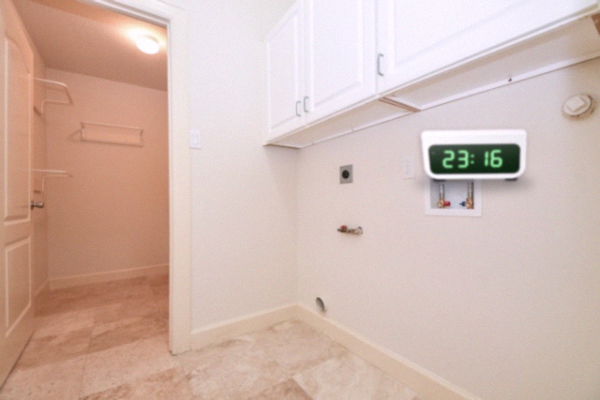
23:16
